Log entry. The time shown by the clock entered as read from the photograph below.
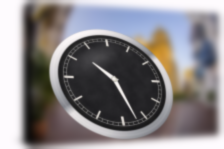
10:27
